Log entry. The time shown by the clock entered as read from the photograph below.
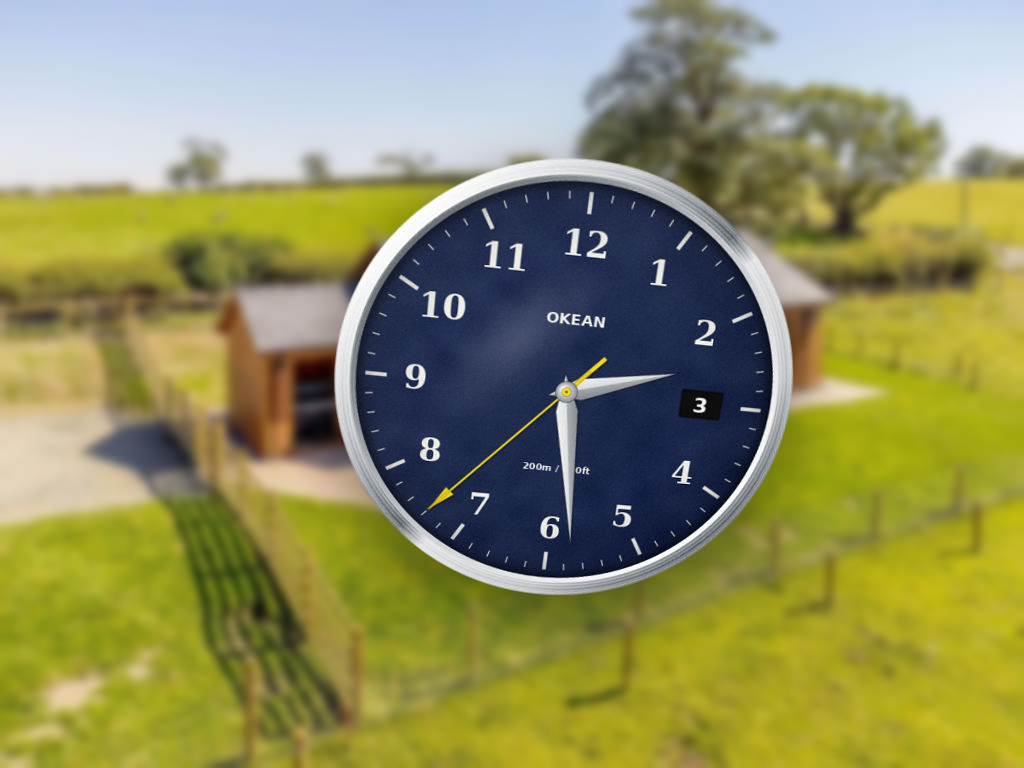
2:28:37
